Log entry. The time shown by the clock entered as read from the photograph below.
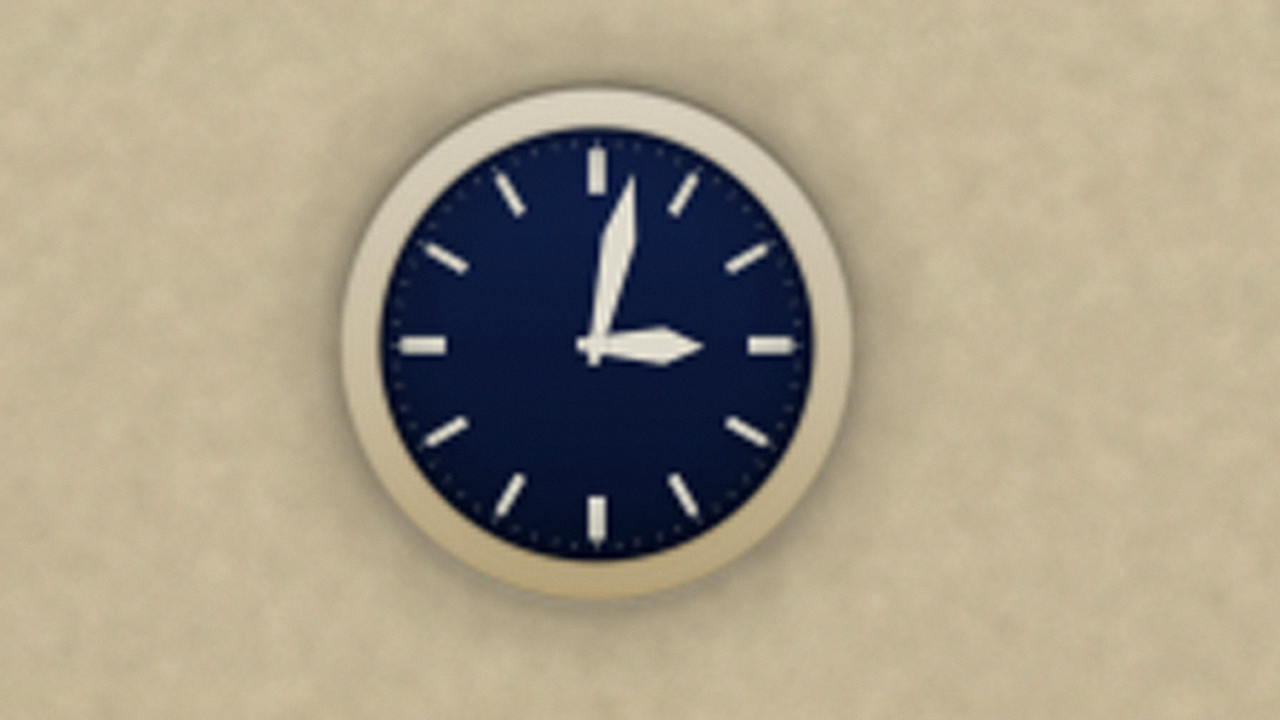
3:02
